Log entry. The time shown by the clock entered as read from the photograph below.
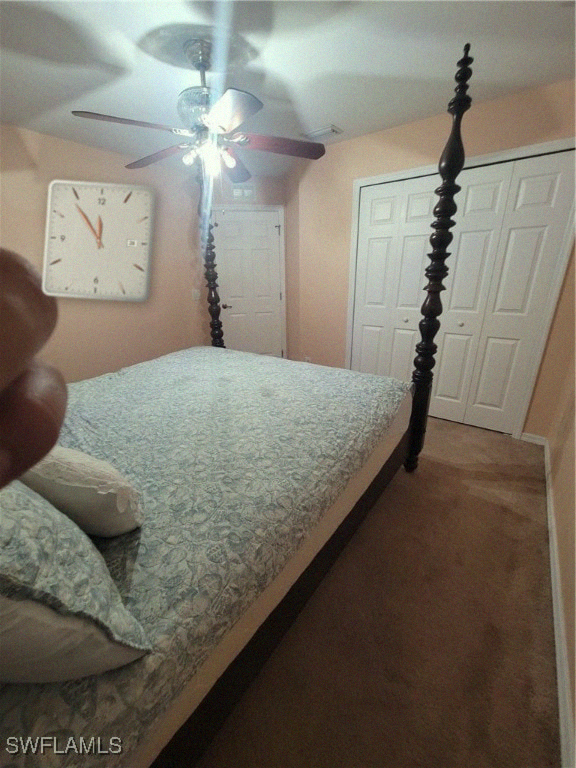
11:54
